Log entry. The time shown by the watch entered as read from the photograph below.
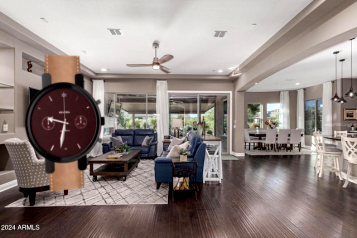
9:32
